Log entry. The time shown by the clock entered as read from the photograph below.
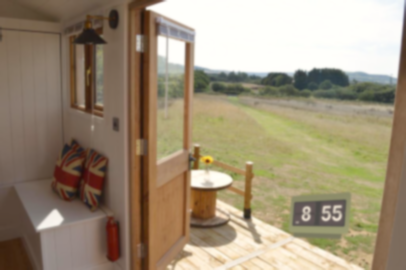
8:55
